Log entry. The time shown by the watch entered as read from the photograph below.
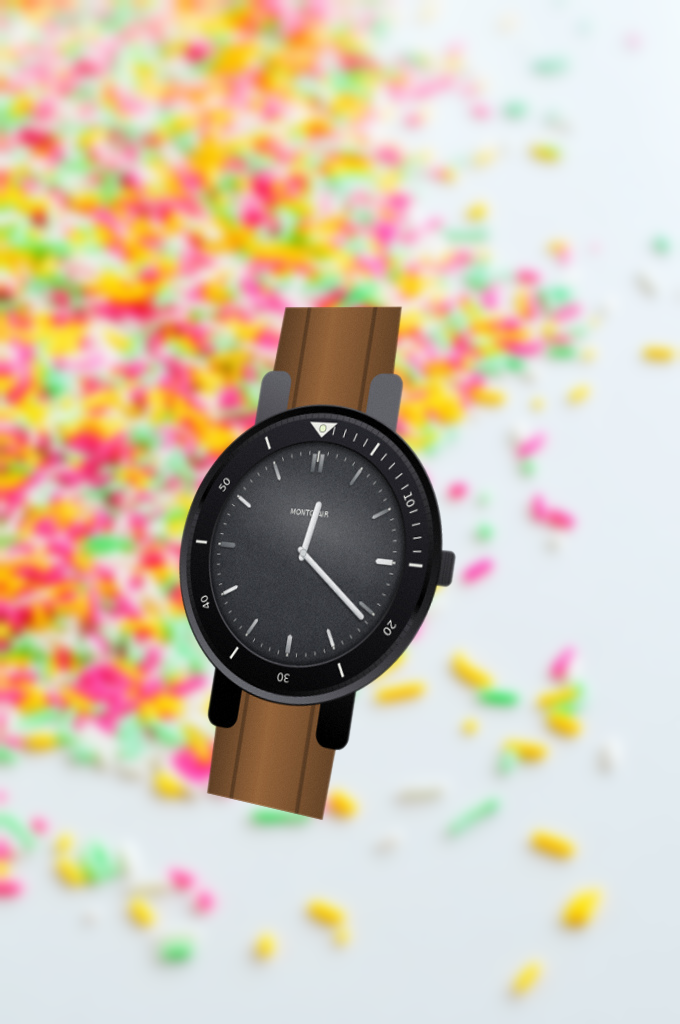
12:21
